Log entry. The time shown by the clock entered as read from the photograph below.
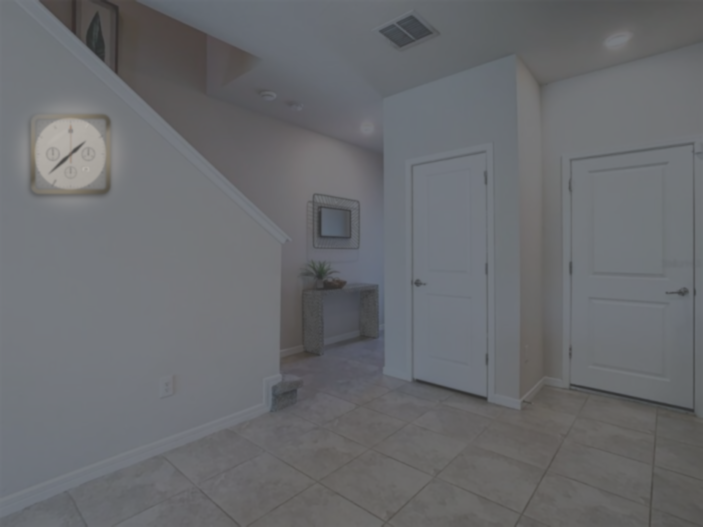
1:38
